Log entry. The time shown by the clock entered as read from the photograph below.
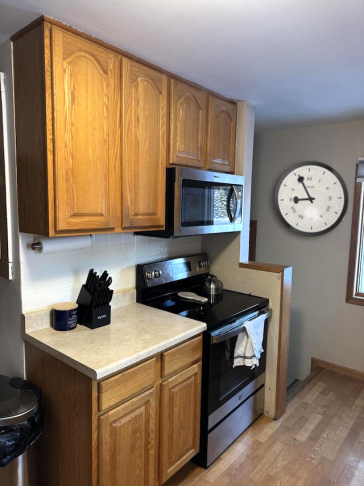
8:56
